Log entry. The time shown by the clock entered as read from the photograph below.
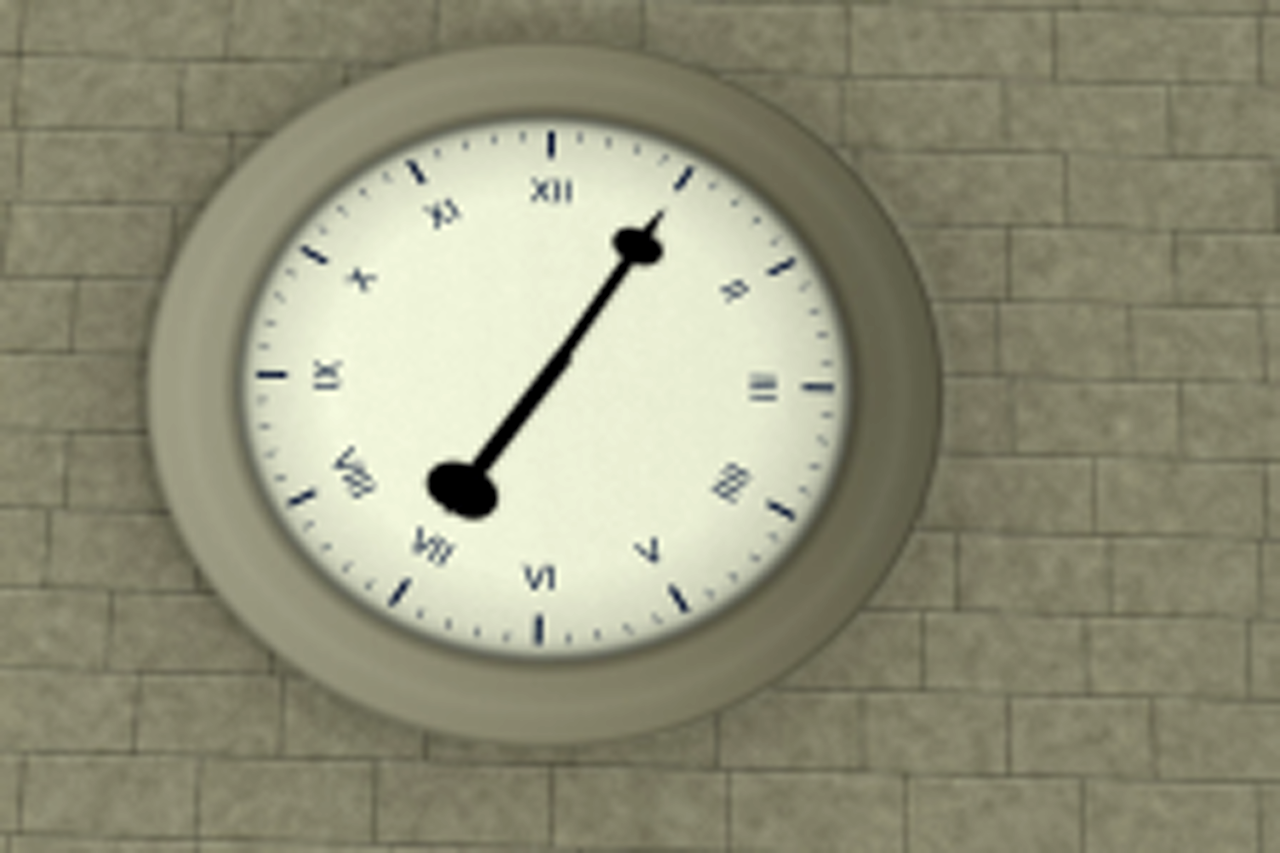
7:05
